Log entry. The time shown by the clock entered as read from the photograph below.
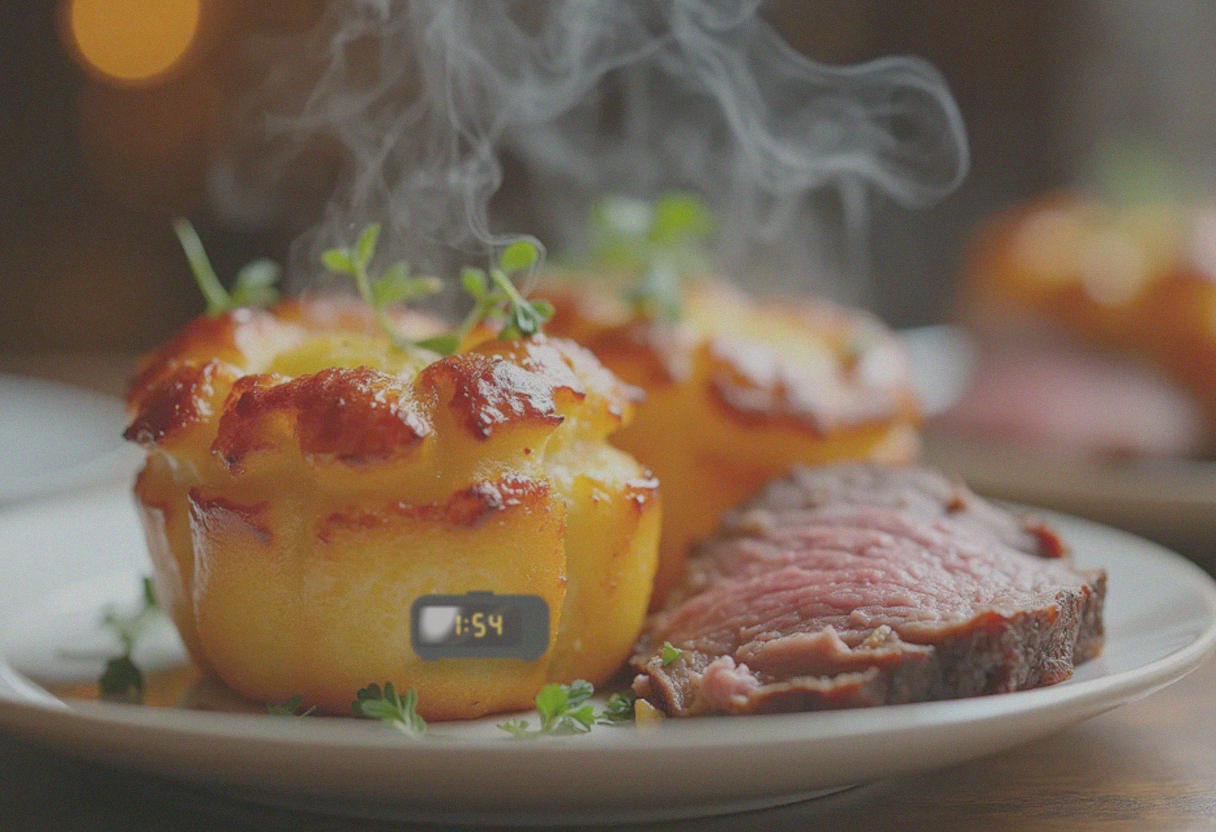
1:54
